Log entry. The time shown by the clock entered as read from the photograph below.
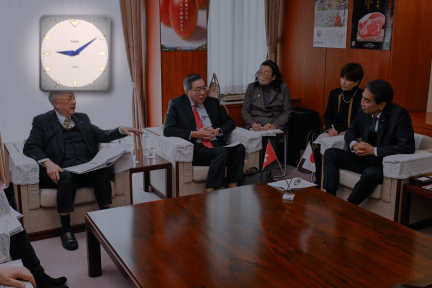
9:09
